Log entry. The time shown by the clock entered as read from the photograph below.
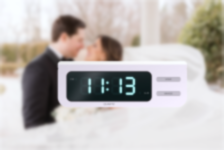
11:13
